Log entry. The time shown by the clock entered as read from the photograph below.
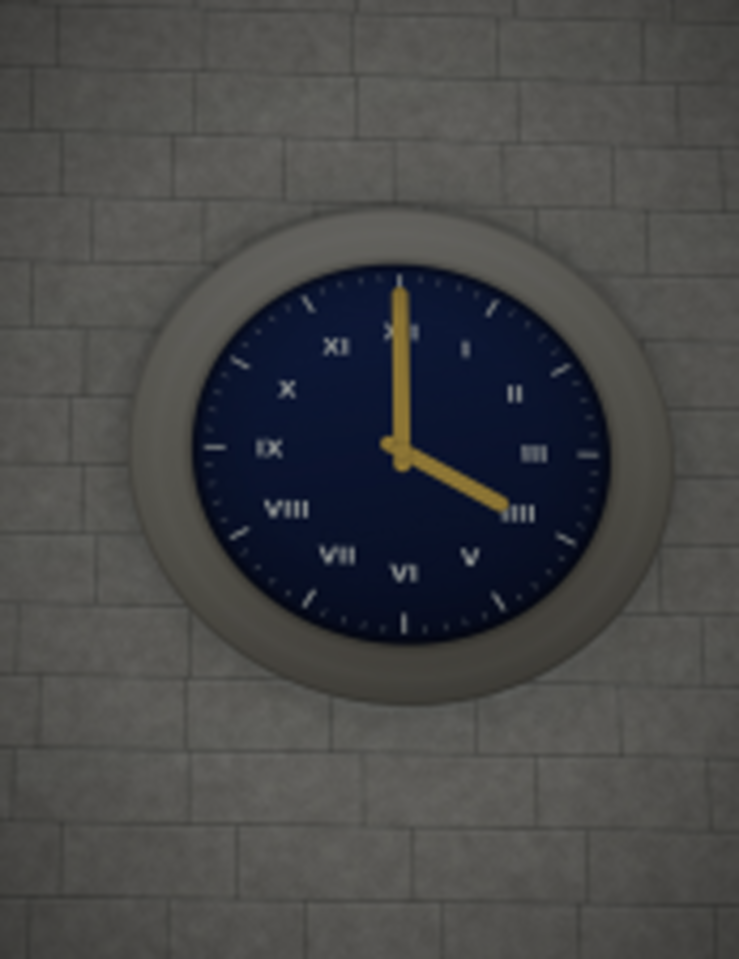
4:00
